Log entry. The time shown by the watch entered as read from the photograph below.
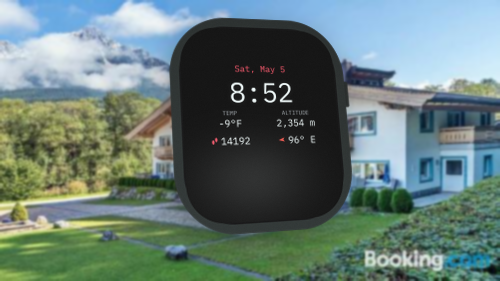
8:52
